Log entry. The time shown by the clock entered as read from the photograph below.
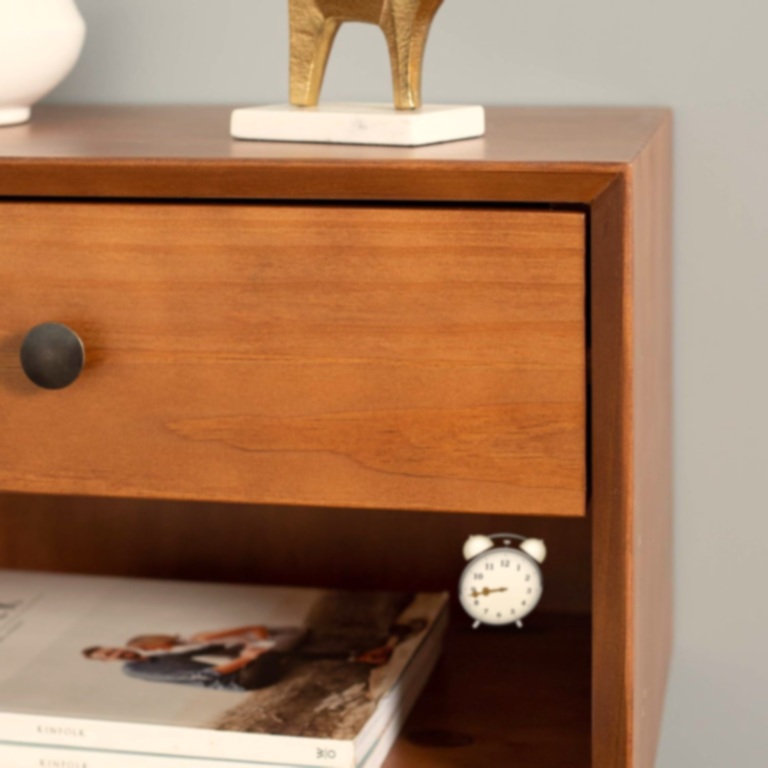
8:43
